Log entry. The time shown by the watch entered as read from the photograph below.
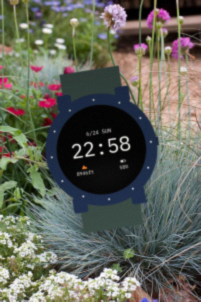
22:58
